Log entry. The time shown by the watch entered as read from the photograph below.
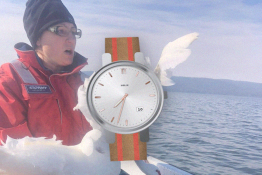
7:33
